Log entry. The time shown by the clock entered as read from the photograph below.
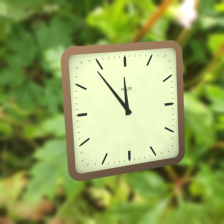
11:54
